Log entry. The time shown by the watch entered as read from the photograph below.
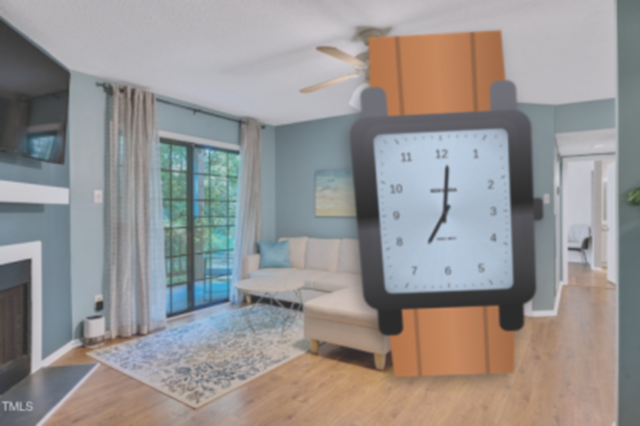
7:01
